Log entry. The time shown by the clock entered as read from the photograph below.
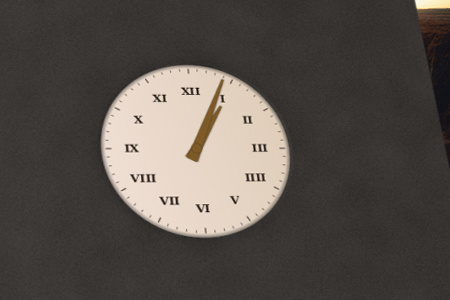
1:04
